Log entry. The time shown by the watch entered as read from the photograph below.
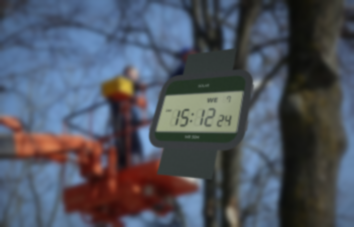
15:12:24
